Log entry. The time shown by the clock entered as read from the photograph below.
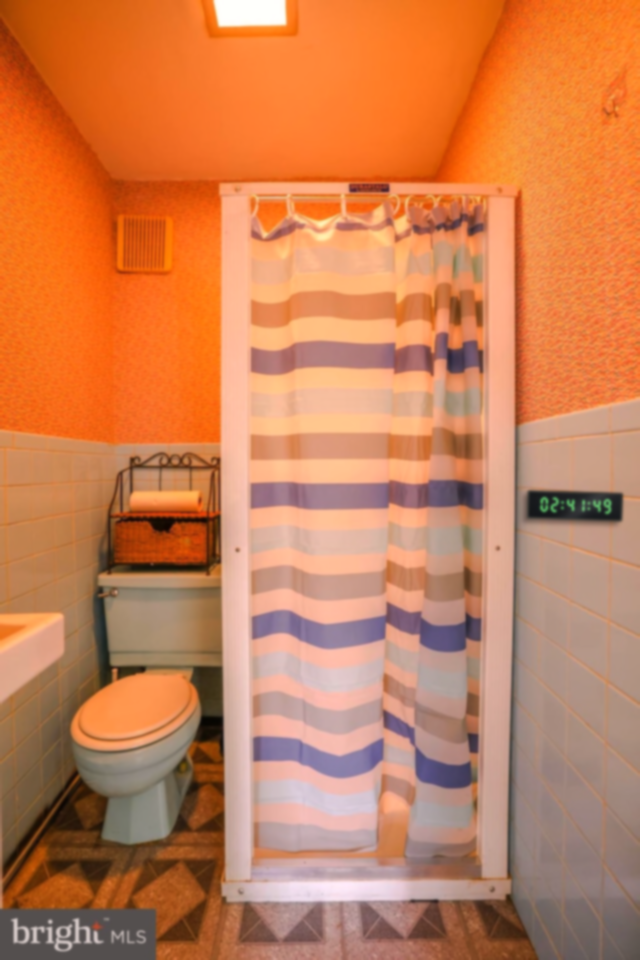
2:41:49
